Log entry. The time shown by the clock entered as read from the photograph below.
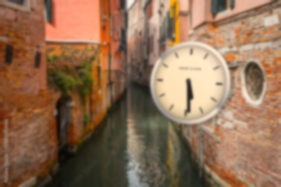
5:29
